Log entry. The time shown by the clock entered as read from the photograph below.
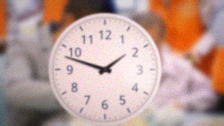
1:48
